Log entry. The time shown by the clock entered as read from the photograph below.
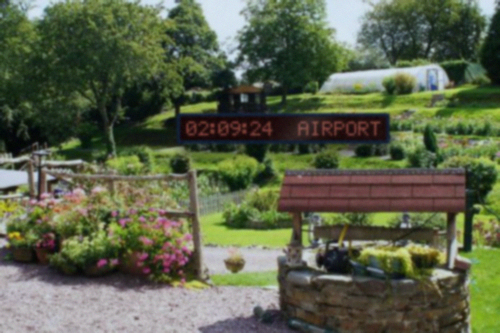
2:09:24
